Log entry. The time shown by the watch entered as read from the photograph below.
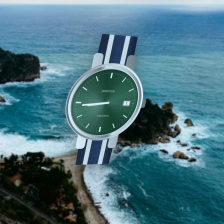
8:44
